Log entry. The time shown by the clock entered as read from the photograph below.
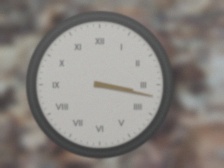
3:17
